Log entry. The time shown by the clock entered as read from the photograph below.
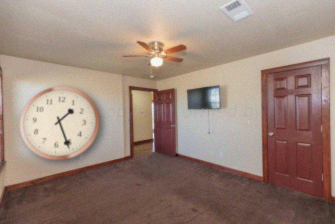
1:26
